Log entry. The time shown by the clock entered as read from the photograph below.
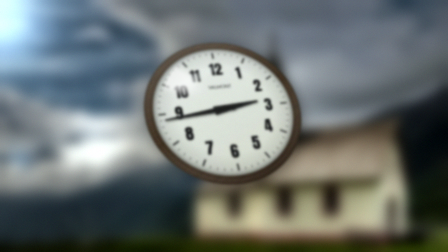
2:44
